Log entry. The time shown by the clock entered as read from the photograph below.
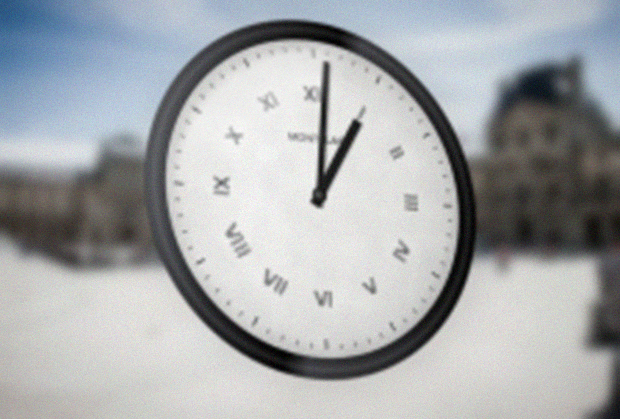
1:01
